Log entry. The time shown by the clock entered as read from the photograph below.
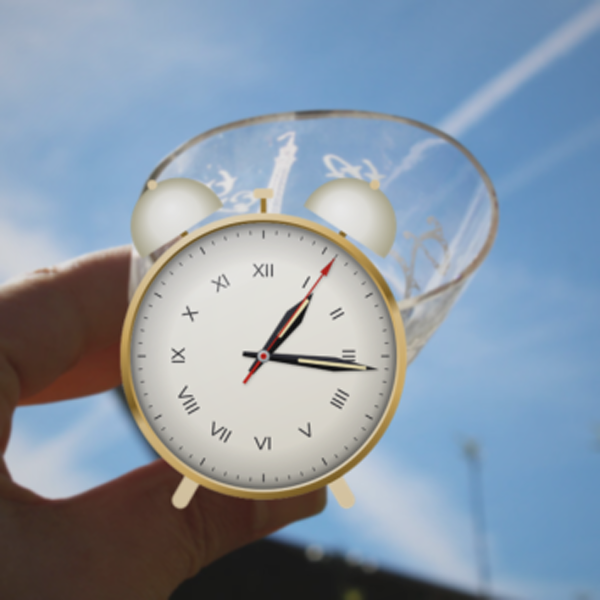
1:16:06
